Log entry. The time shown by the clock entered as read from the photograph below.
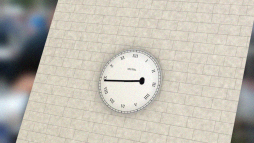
2:44
